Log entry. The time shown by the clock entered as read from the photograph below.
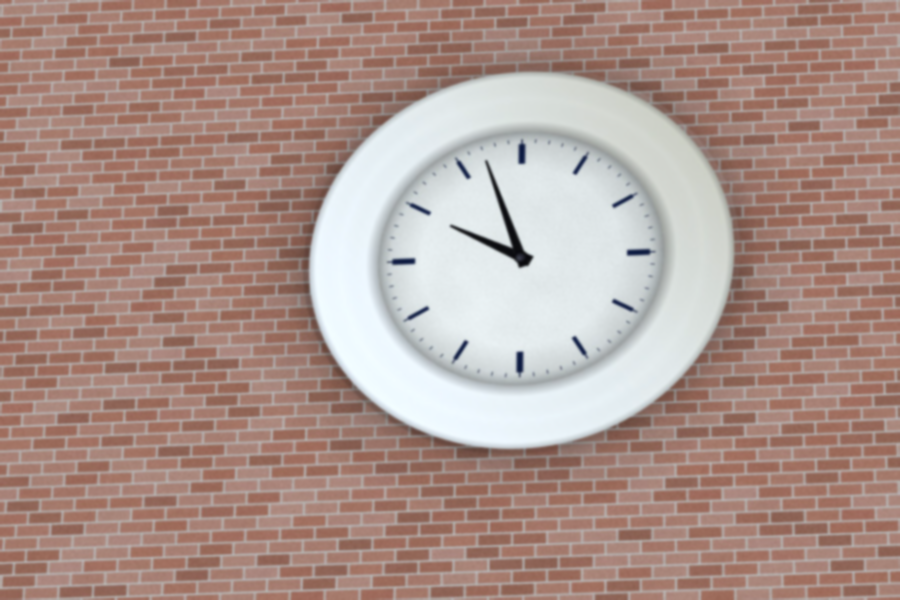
9:57
